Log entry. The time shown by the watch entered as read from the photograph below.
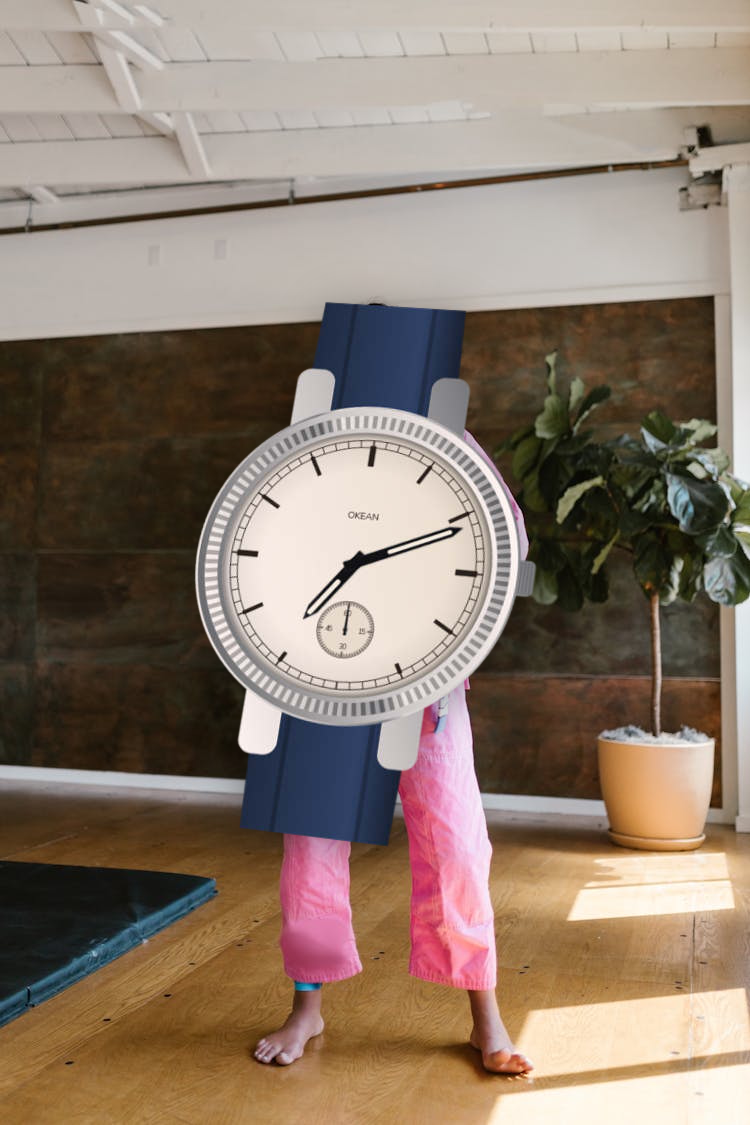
7:11
